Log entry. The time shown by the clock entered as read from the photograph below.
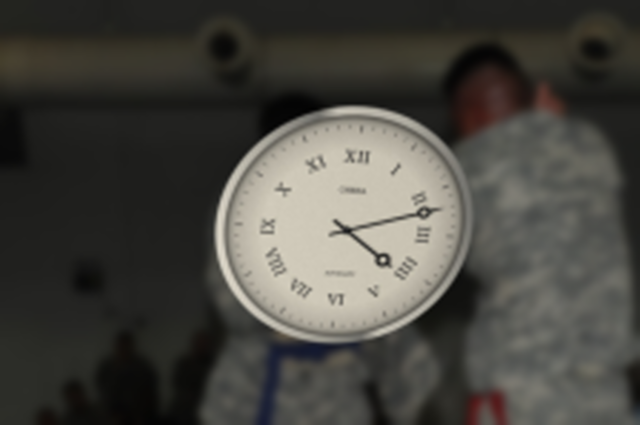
4:12
